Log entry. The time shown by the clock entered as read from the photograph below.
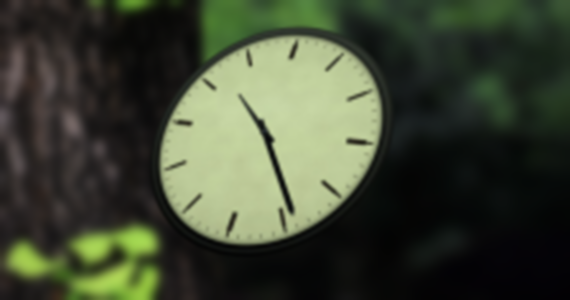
10:24
